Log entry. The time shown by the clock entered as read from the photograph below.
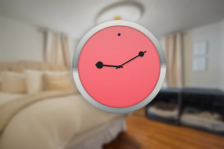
9:10
